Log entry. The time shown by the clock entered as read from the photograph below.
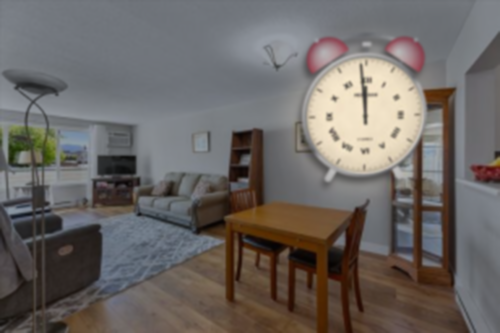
11:59
